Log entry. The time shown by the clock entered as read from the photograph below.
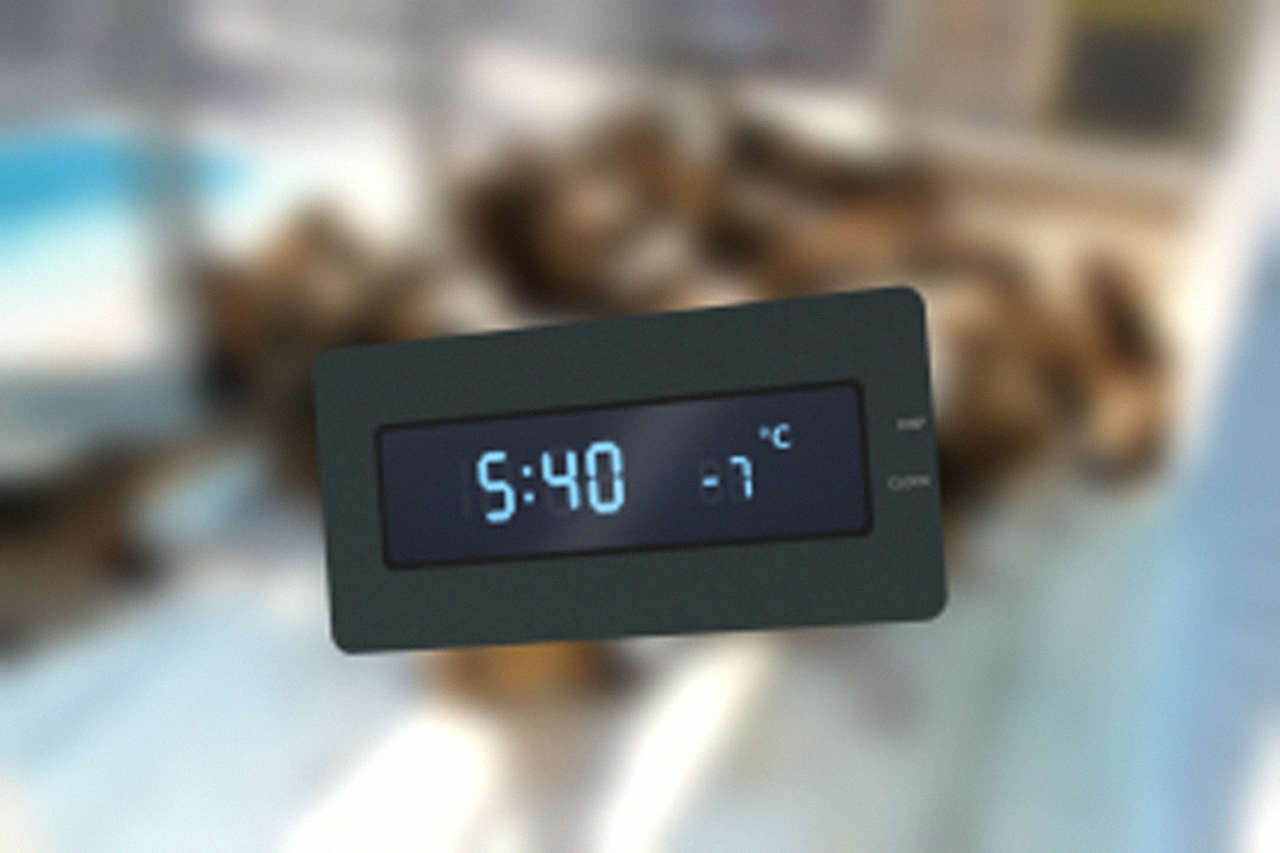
5:40
